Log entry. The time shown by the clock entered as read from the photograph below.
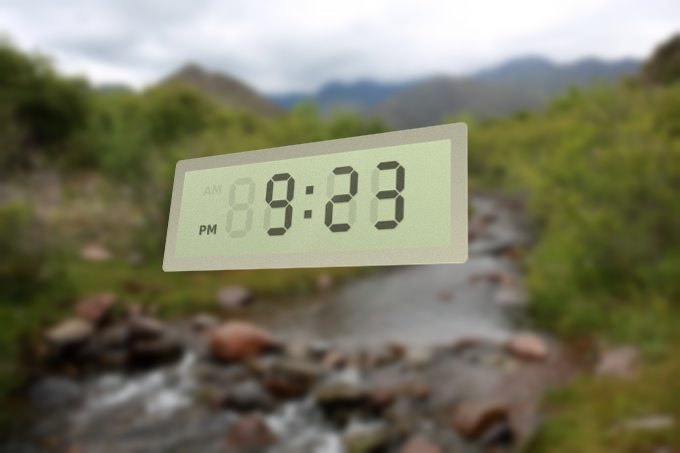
9:23
